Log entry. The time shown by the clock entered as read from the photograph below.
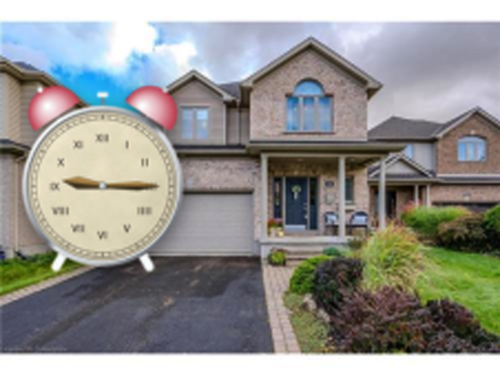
9:15
